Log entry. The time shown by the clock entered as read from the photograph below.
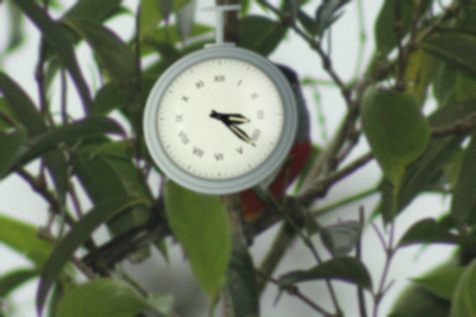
3:22
